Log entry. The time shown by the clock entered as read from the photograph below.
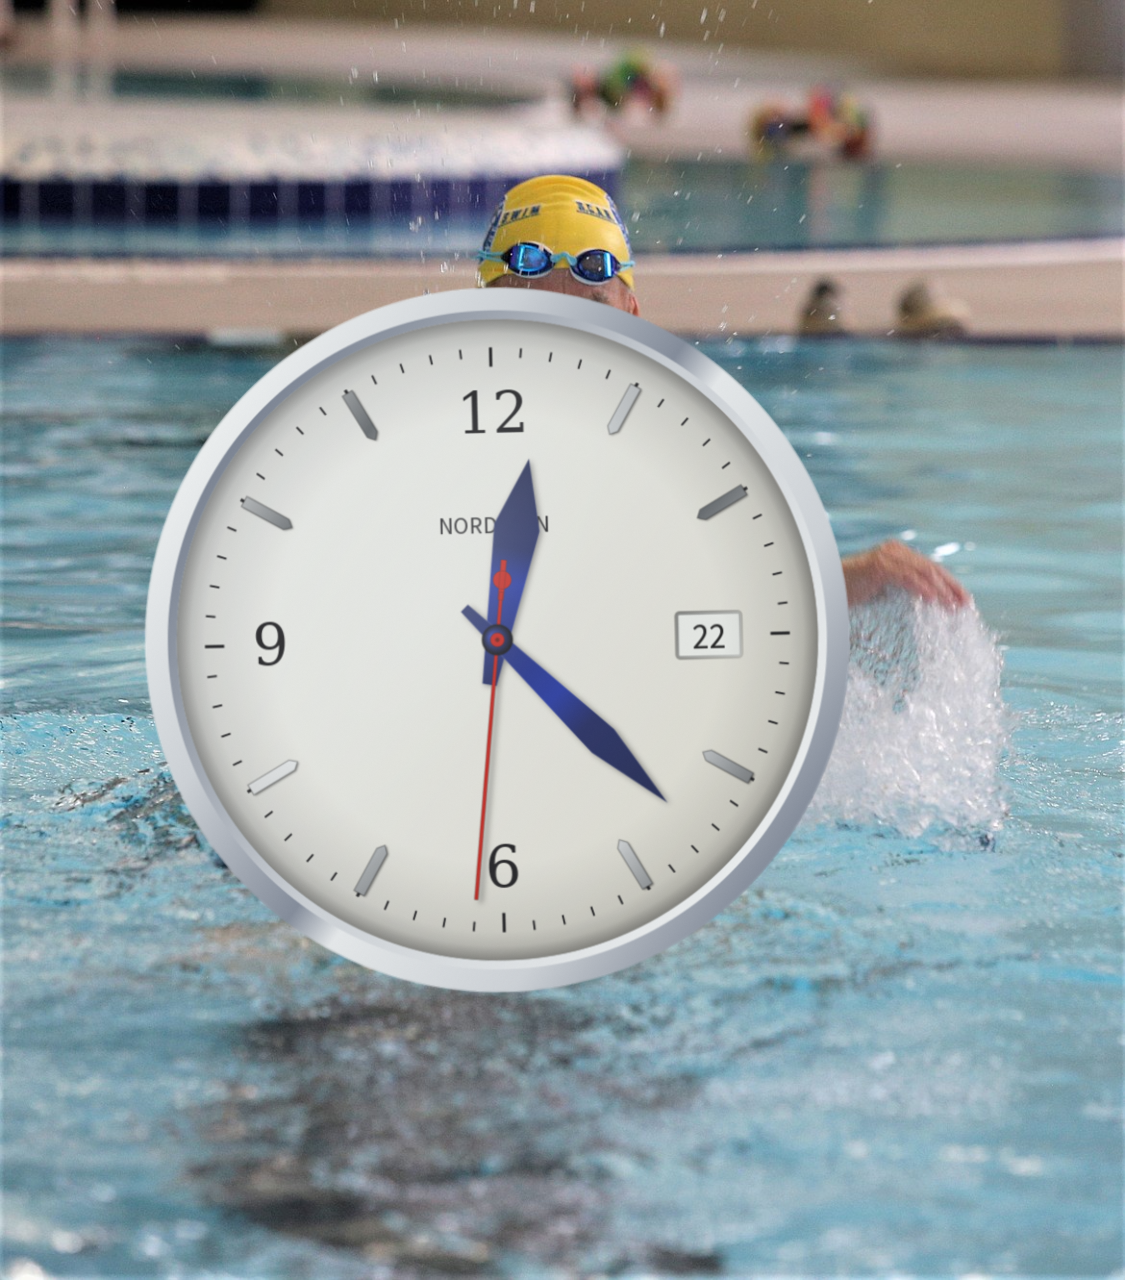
12:22:31
